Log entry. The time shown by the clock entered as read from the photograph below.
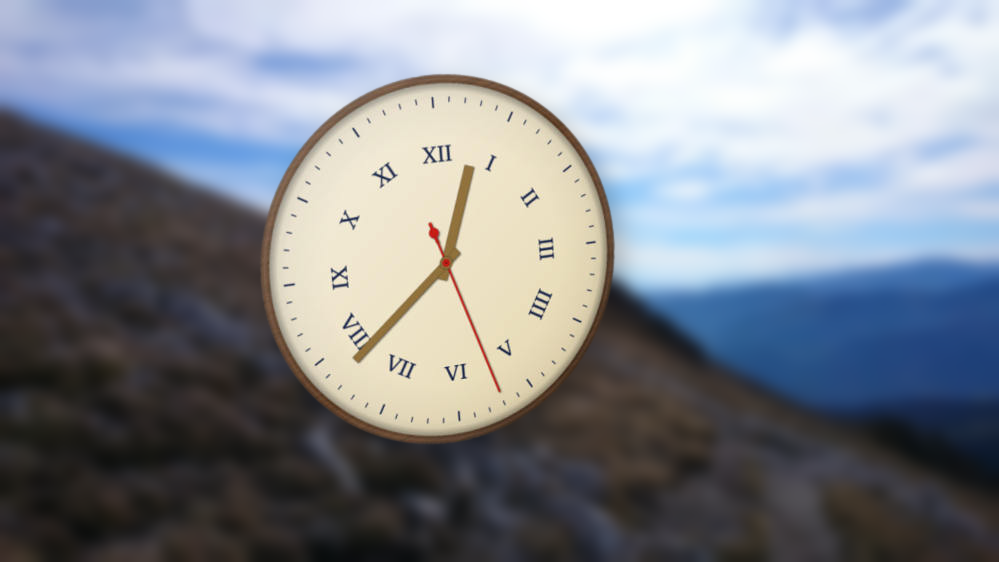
12:38:27
